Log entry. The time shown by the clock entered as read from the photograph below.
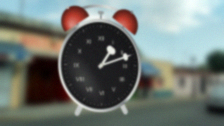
1:12
